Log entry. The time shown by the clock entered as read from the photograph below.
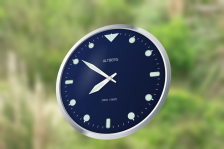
7:51
